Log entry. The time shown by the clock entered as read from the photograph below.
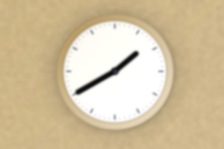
1:40
